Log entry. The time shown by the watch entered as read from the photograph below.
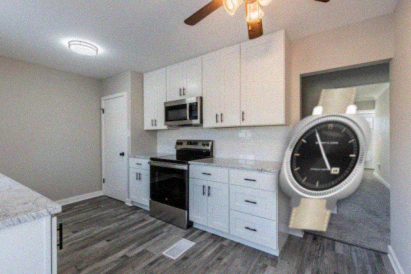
4:55
